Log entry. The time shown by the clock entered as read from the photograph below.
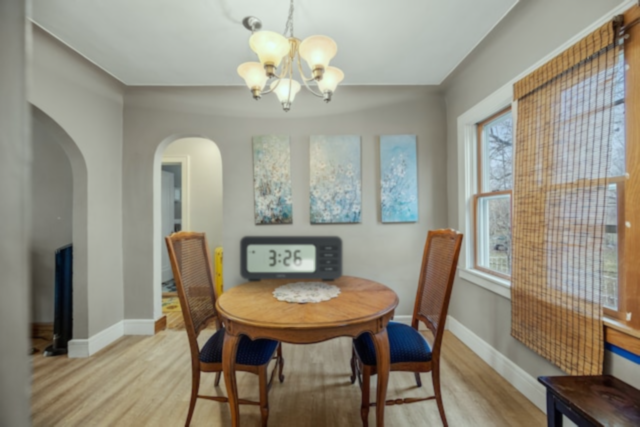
3:26
